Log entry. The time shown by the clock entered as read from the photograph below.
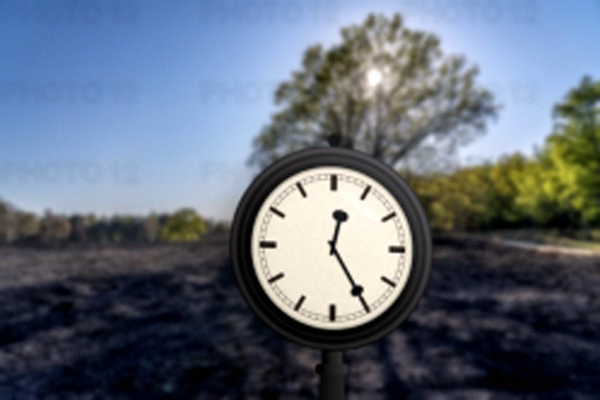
12:25
